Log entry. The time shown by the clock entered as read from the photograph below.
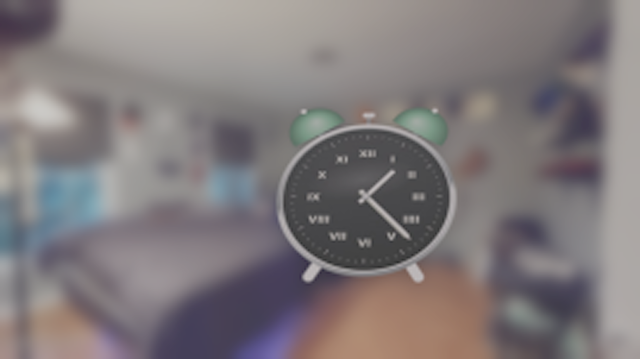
1:23
